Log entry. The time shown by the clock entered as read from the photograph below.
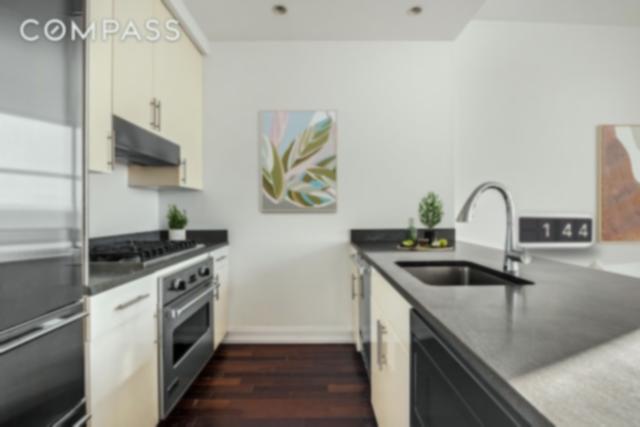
1:44
